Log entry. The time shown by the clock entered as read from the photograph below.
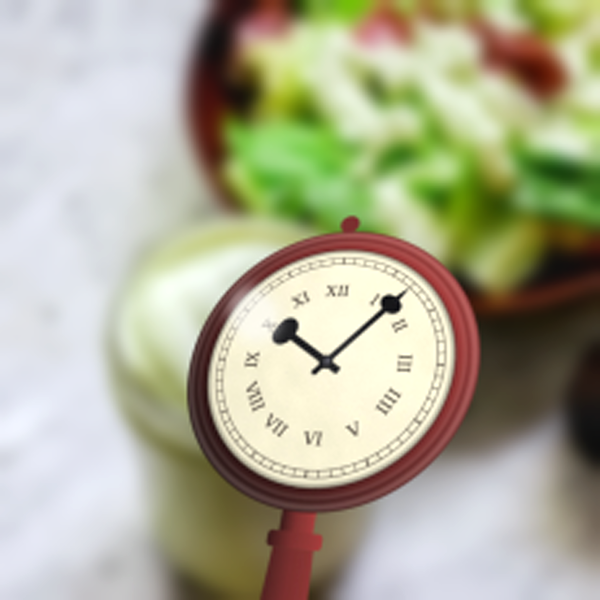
10:07
